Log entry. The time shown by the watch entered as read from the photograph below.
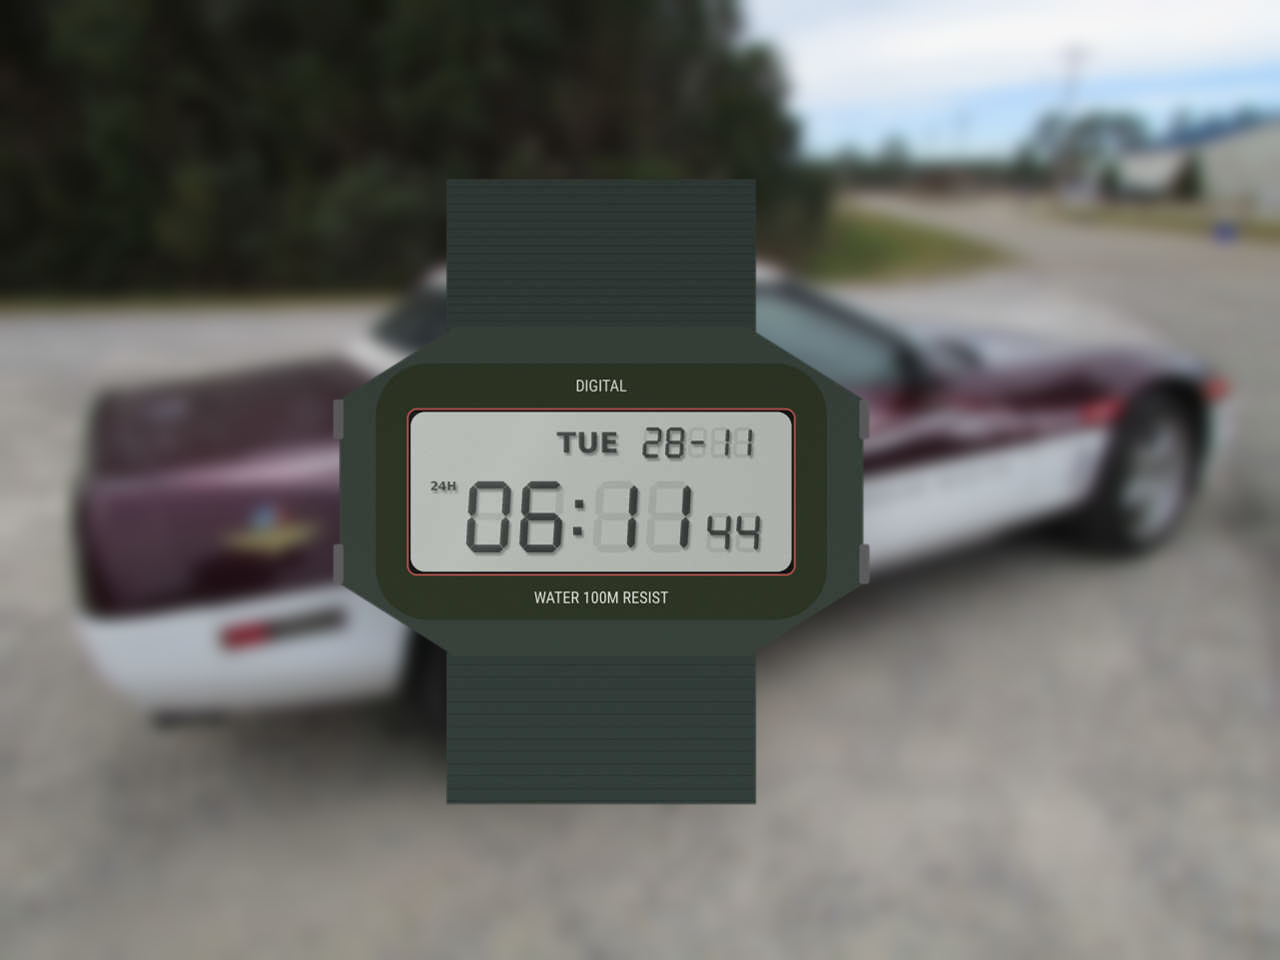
6:11:44
